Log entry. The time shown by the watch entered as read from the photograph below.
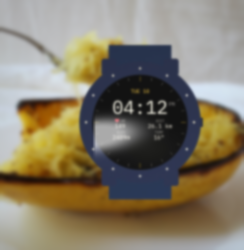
4:12
